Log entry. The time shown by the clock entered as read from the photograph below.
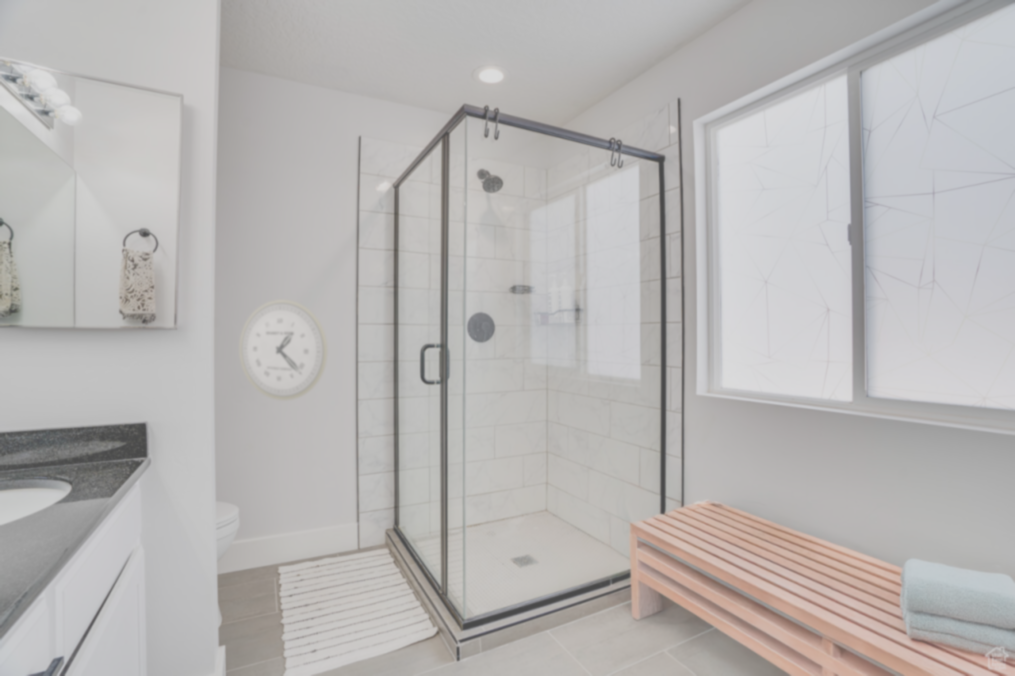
1:22
